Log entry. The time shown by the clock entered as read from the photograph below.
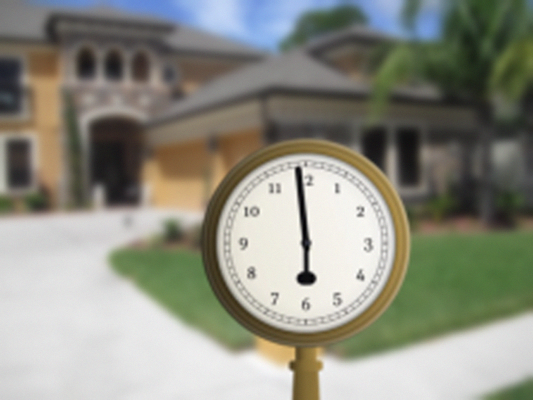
5:59
